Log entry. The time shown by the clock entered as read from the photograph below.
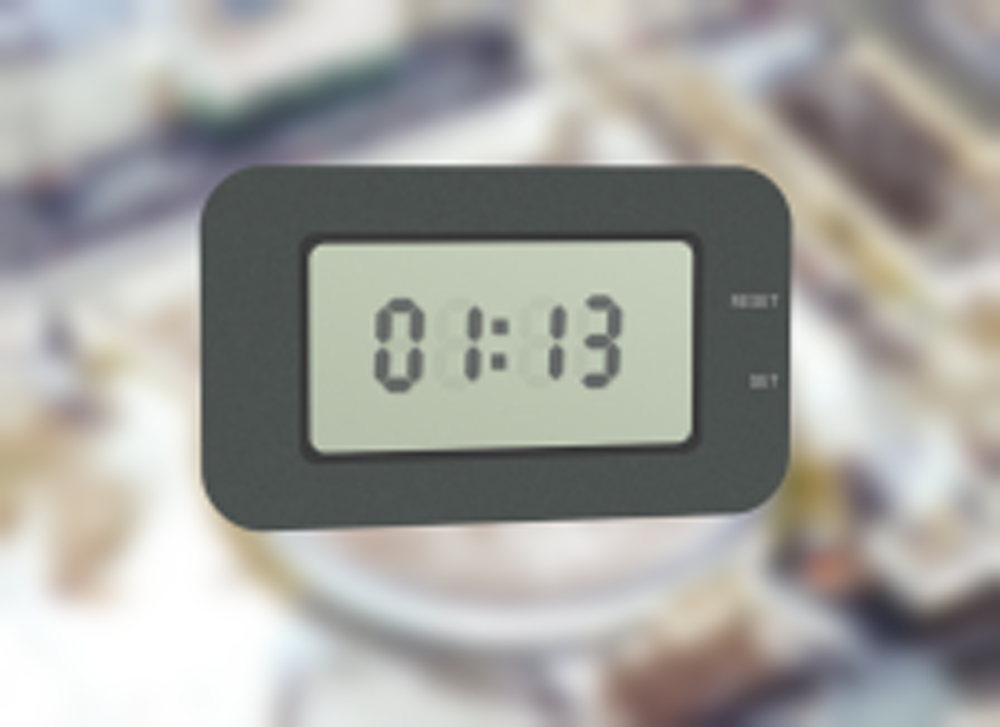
1:13
